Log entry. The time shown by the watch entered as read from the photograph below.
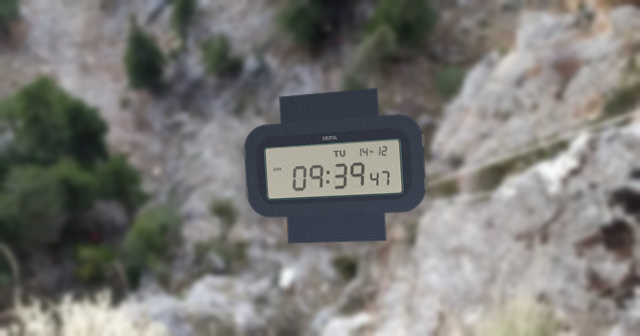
9:39:47
